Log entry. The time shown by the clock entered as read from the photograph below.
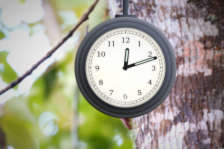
12:12
